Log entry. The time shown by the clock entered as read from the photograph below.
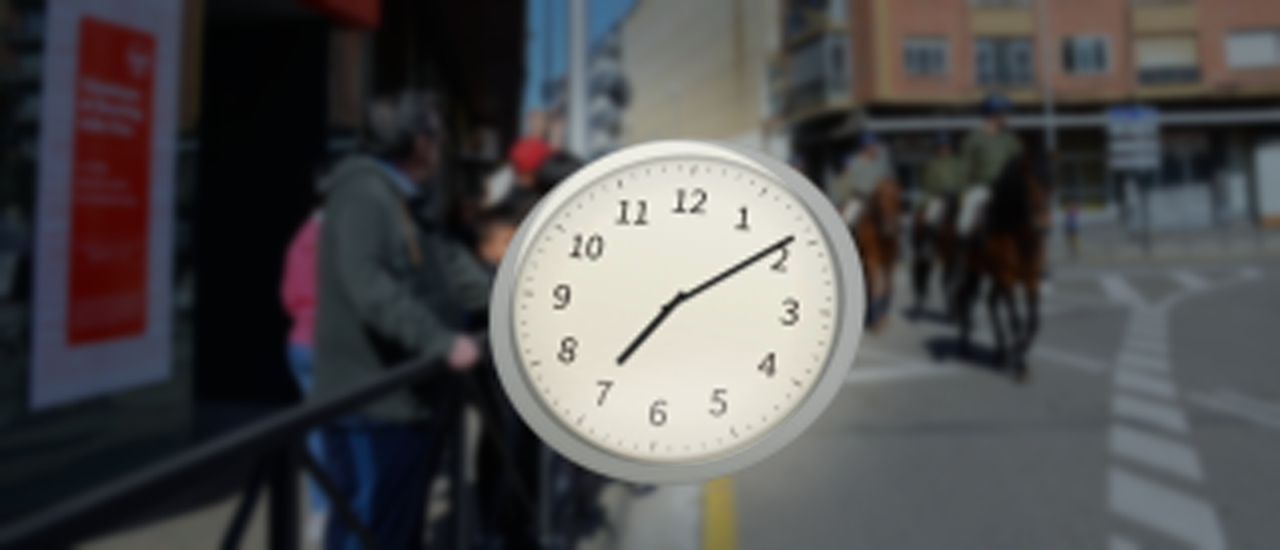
7:09
